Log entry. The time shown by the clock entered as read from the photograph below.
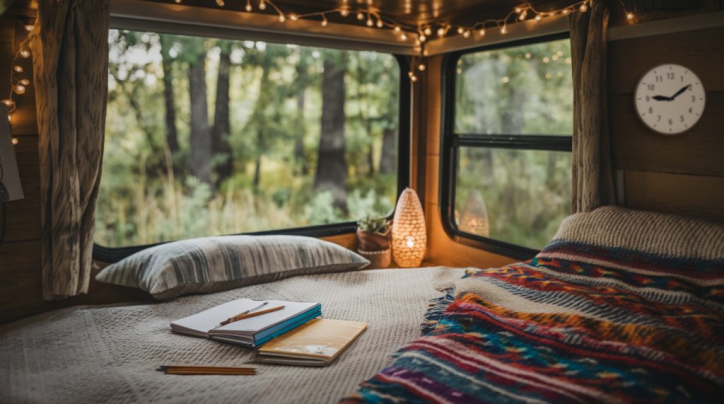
9:09
